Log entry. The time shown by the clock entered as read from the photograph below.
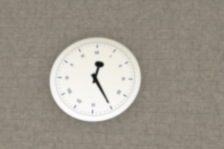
12:25
